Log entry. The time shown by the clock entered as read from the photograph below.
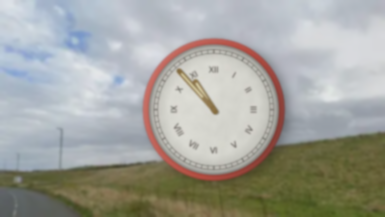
10:53
